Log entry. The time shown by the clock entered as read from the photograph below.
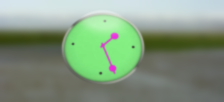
1:26
